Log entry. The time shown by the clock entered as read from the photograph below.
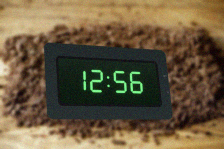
12:56
